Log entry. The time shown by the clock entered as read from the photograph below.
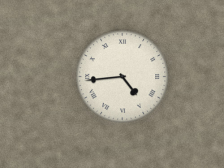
4:44
